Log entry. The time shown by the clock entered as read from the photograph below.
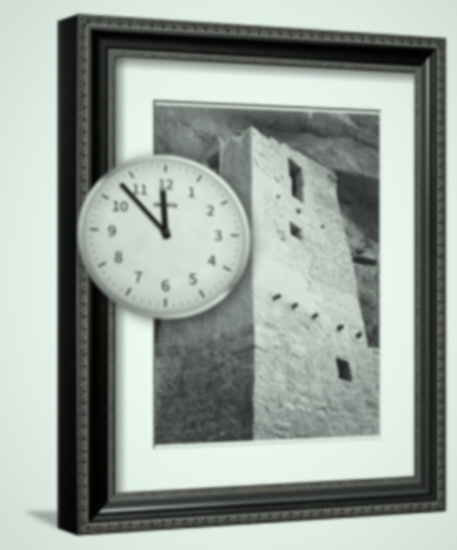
11:53
